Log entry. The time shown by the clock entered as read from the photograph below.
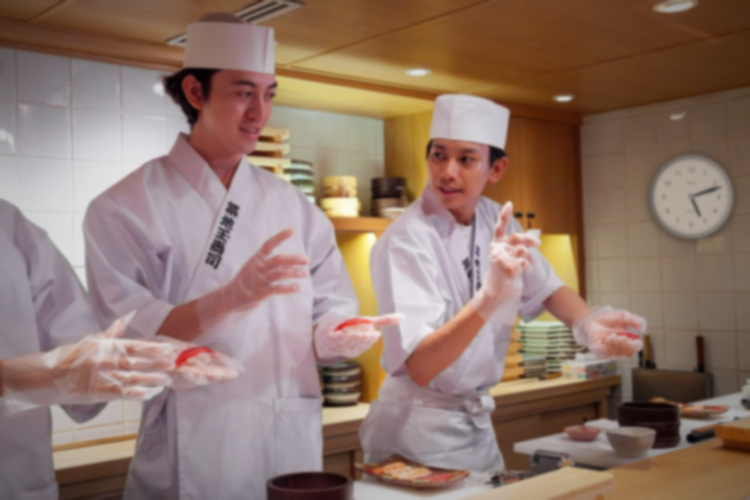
5:12
